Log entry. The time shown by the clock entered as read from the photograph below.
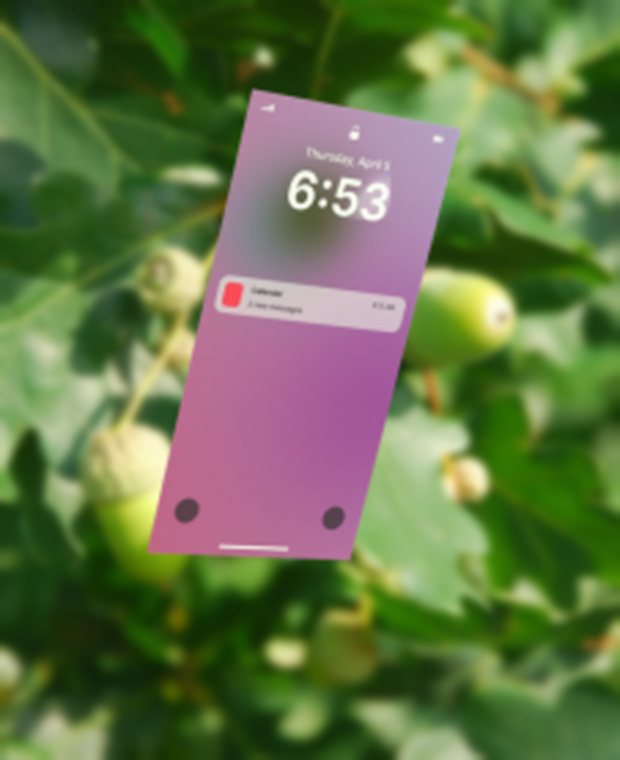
6:53
